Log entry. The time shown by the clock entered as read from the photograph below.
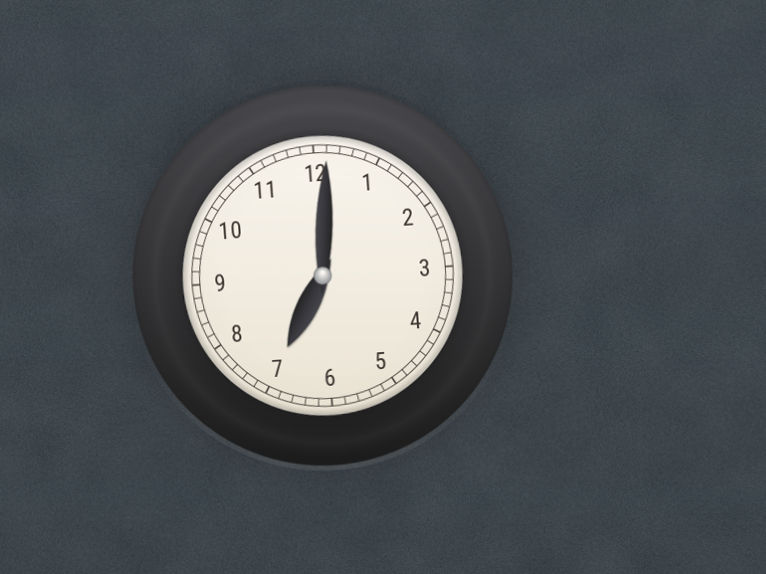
7:01
